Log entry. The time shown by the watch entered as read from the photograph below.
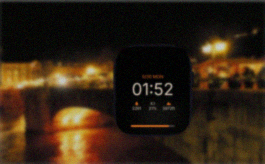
1:52
